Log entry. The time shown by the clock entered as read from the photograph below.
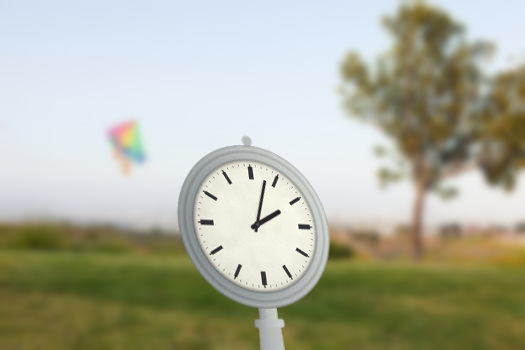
2:03
